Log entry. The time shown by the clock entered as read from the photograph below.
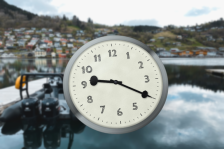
9:20
